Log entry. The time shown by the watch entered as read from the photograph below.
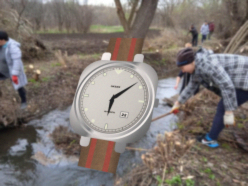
6:08
